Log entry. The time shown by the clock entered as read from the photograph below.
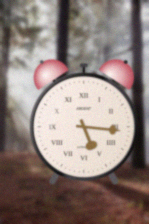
5:16
